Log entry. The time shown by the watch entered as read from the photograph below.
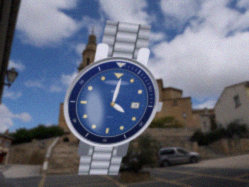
4:01
